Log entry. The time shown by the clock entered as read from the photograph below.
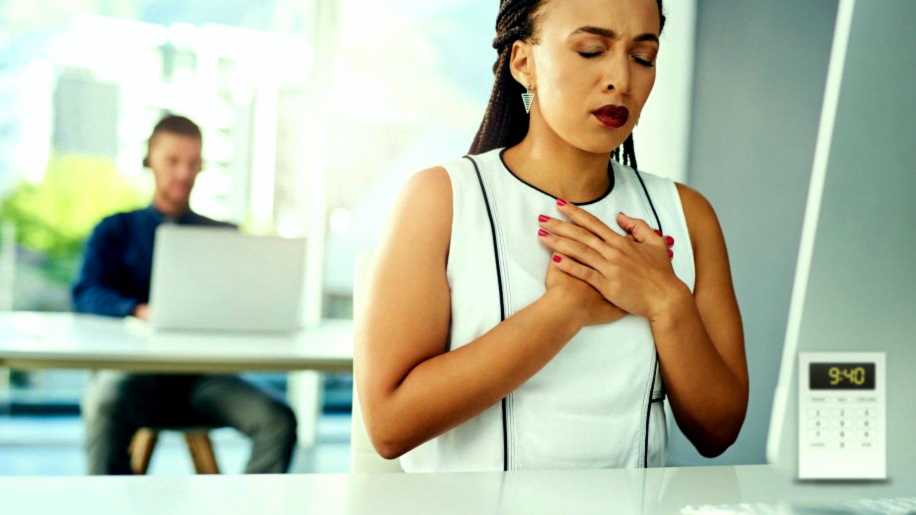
9:40
